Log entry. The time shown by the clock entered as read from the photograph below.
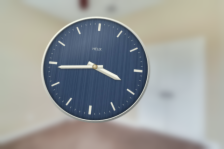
3:44
